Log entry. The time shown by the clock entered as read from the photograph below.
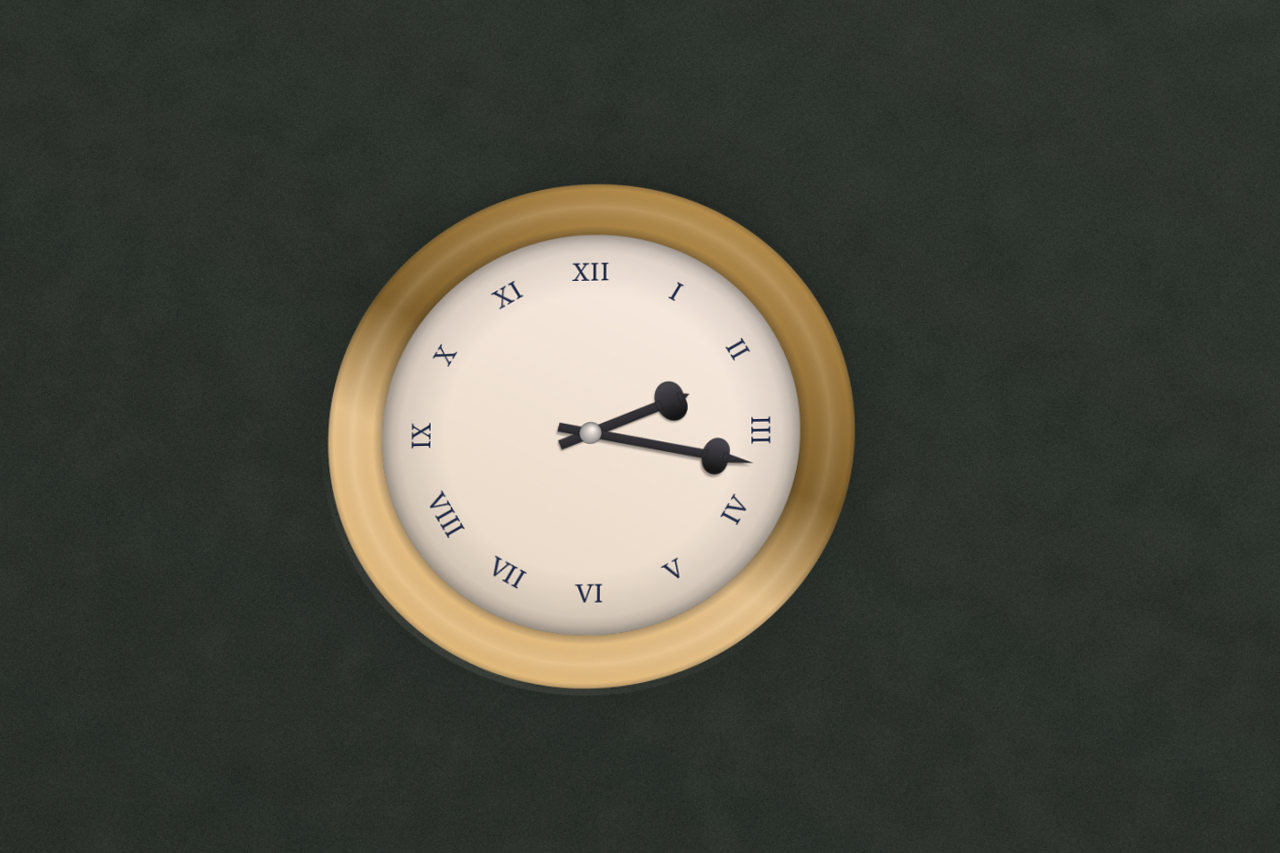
2:17
